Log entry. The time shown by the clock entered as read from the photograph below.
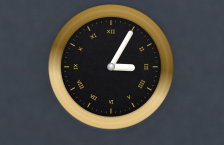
3:05
